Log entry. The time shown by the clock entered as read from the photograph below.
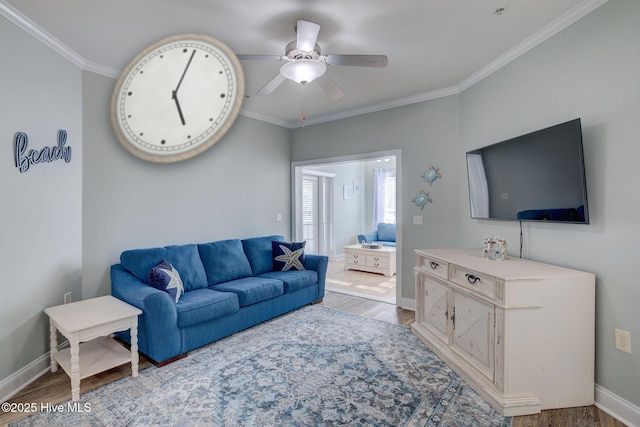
5:02
